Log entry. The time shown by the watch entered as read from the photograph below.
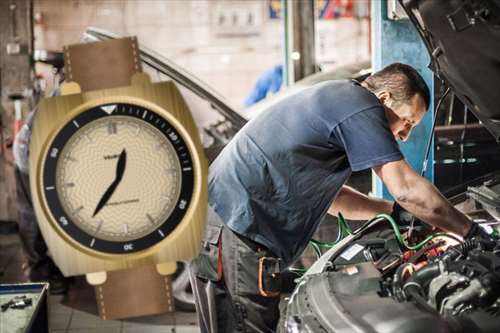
12:37
